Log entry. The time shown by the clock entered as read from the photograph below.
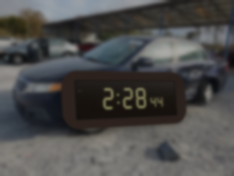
2:28
